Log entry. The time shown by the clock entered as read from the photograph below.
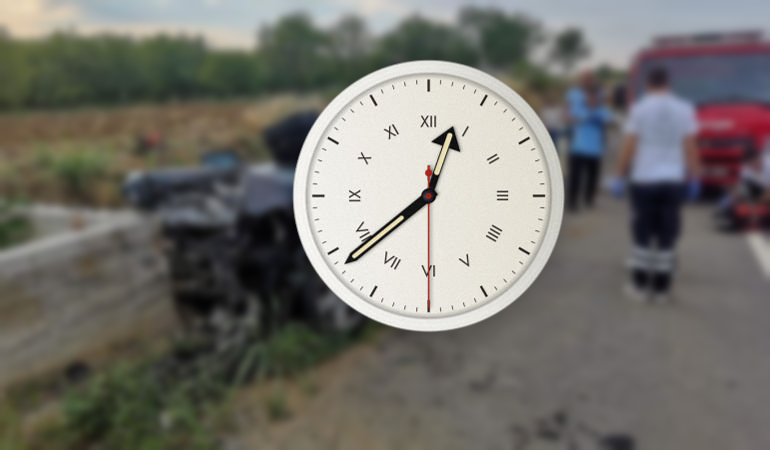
12:38:30
